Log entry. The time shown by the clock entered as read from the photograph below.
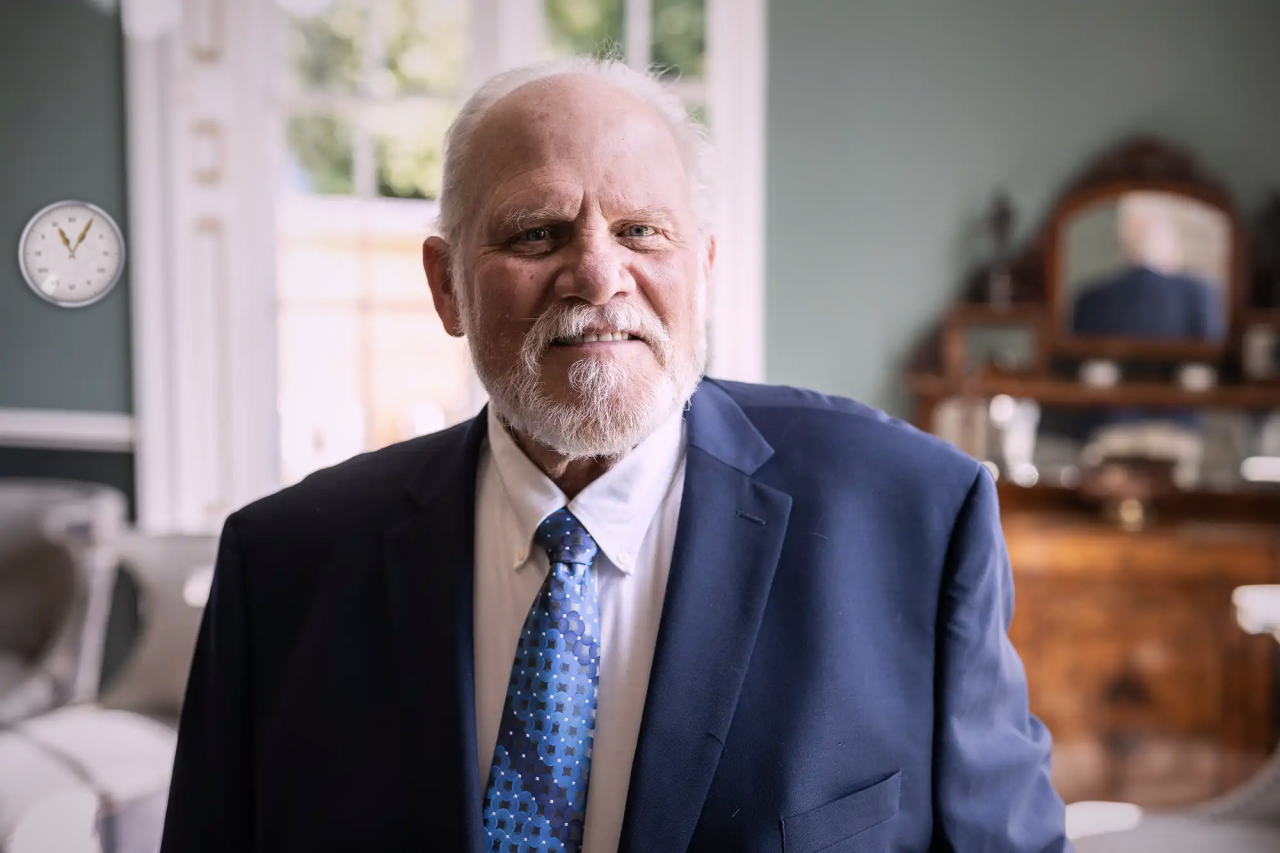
11:05
